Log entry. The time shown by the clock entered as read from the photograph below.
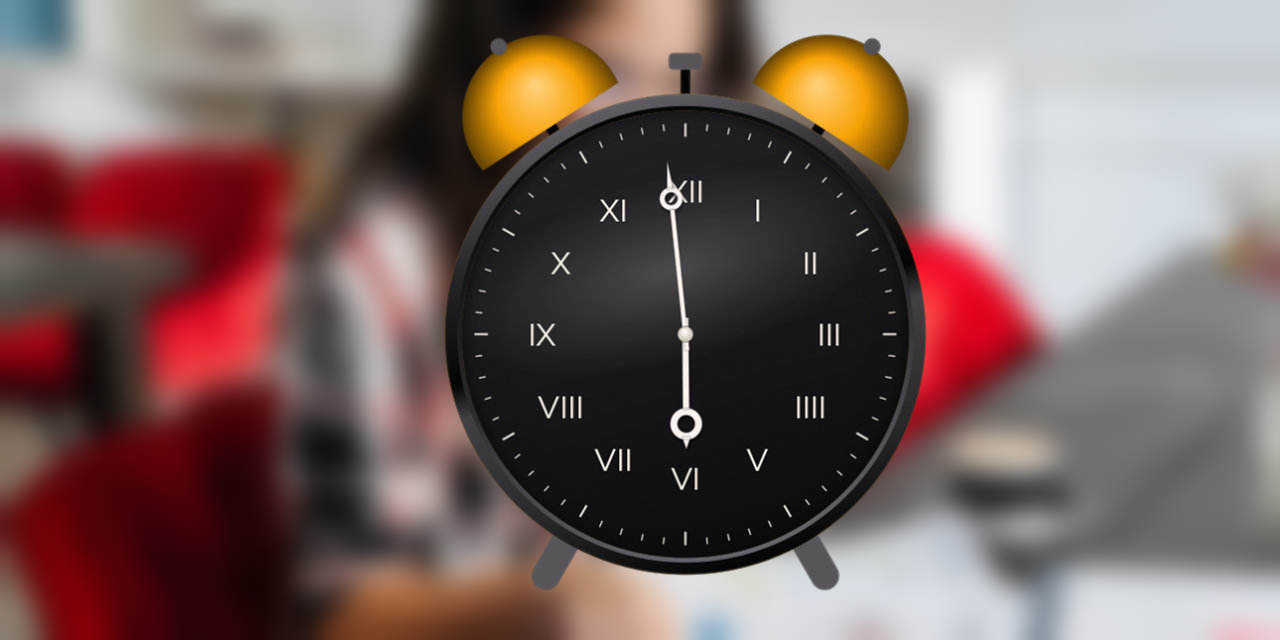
5:59
